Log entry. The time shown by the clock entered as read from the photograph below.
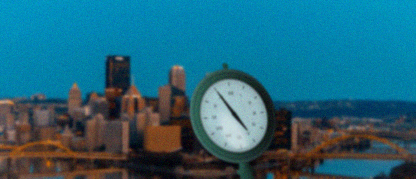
4:55
